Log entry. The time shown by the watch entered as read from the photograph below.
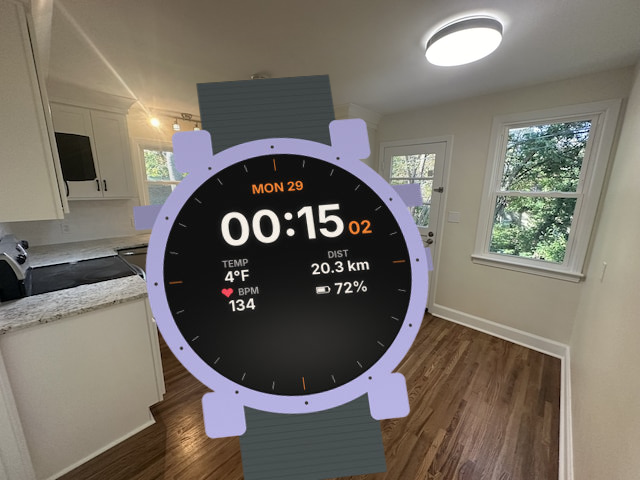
0:15:02
